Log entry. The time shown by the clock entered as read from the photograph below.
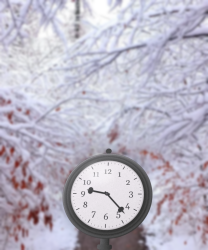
9:23
